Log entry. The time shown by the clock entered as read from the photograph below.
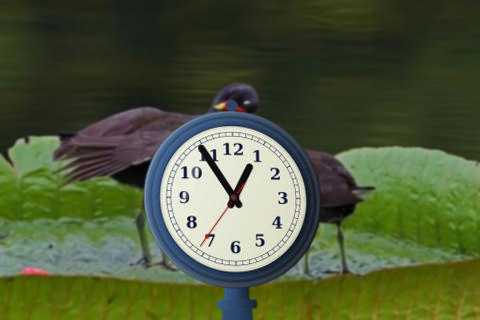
12:54:36
